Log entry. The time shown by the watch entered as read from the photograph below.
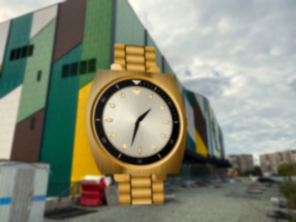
1:33
